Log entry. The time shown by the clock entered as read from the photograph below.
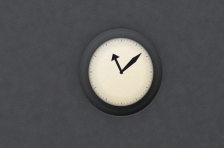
11:08
